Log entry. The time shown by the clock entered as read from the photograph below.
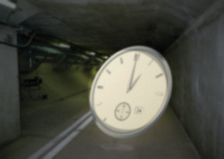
1:00
